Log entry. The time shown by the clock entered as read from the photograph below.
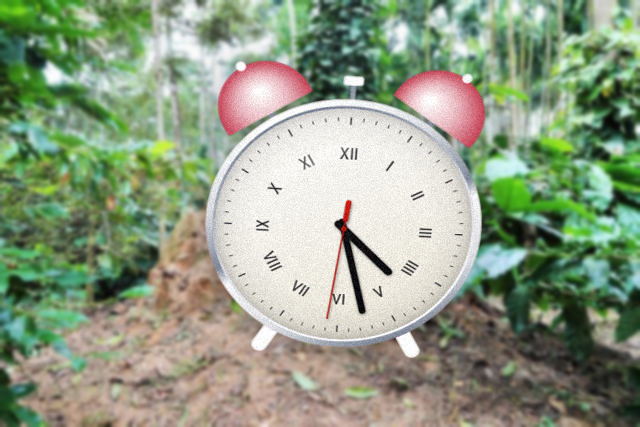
4:27:31
